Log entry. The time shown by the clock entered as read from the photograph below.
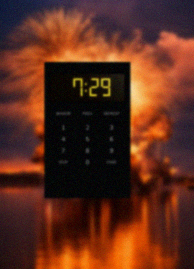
7:29
